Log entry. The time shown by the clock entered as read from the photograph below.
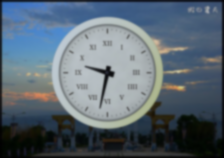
9:32
